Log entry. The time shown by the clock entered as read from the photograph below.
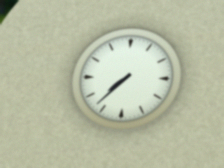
7:37
